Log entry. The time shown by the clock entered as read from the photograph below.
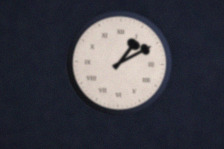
1:10
